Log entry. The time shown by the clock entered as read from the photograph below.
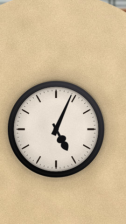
5:04
